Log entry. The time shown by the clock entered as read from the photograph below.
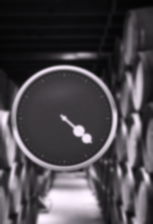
4:22
